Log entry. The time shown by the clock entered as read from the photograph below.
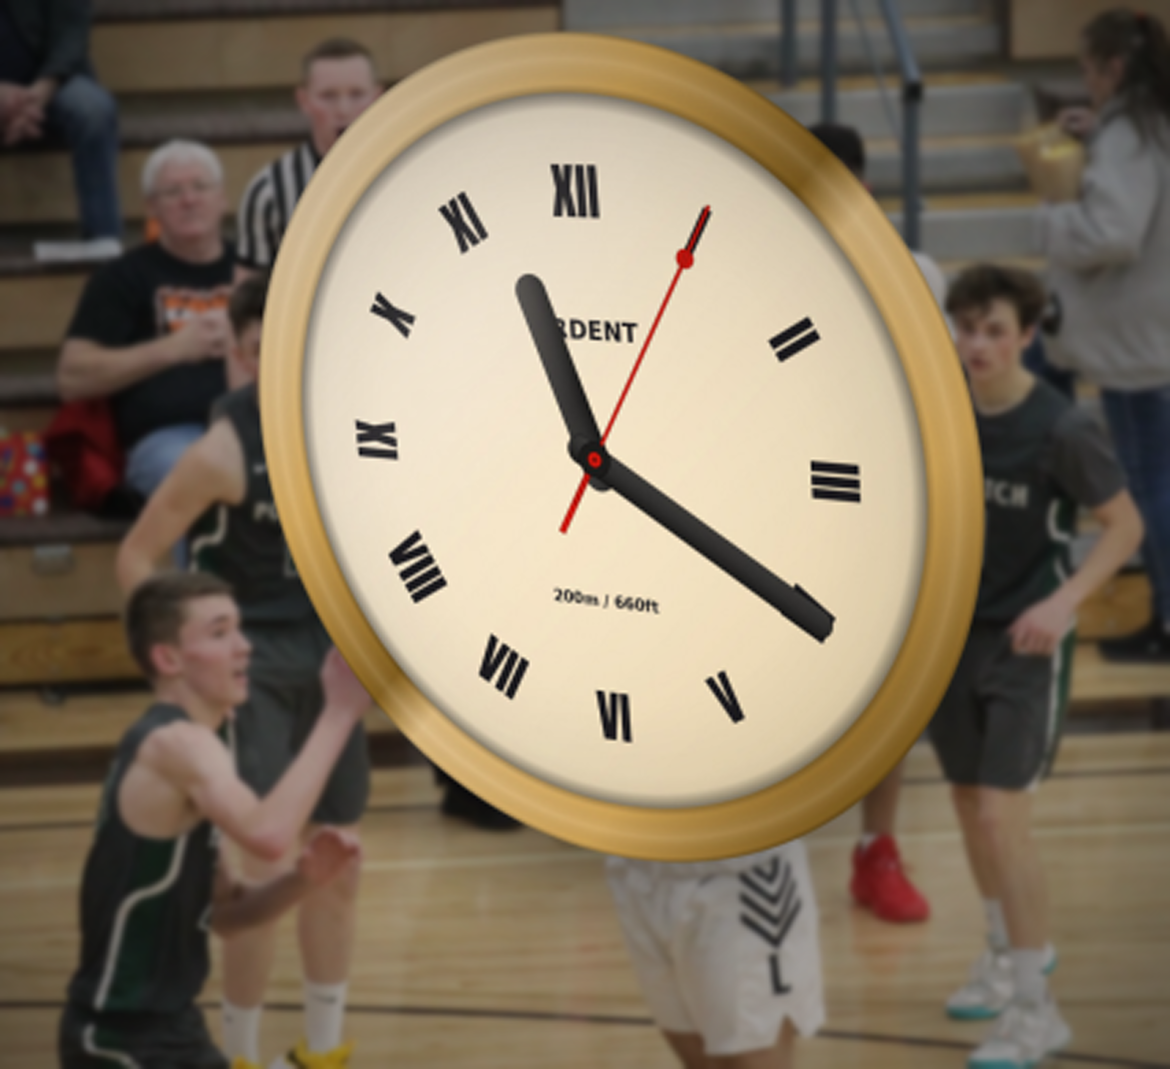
11:20:05
